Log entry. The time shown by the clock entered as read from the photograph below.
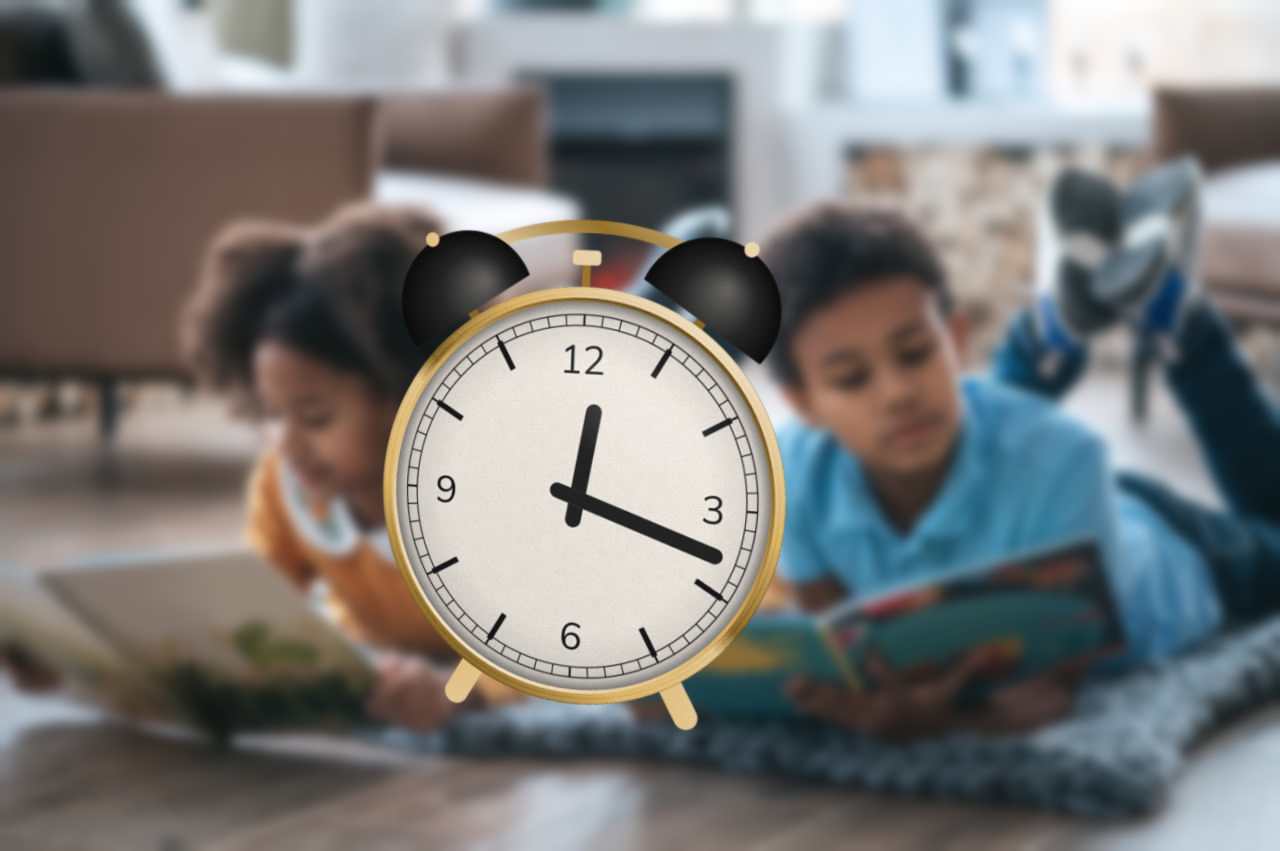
12:18
